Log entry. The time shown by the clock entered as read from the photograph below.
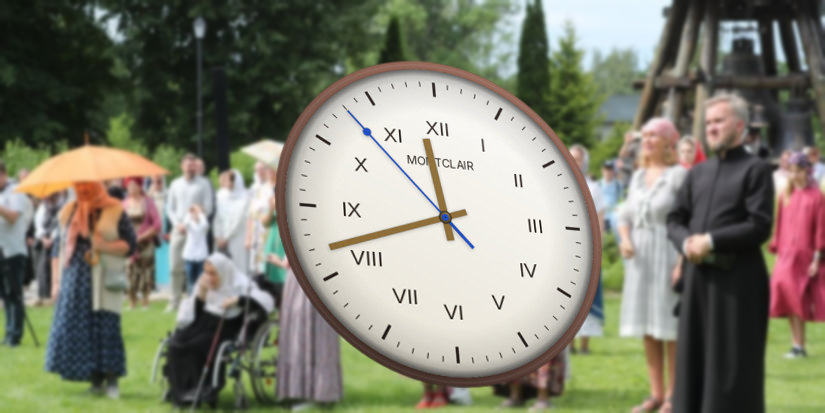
11:41:53
